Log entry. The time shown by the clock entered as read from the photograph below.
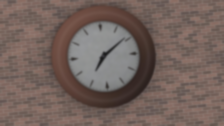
7:09
